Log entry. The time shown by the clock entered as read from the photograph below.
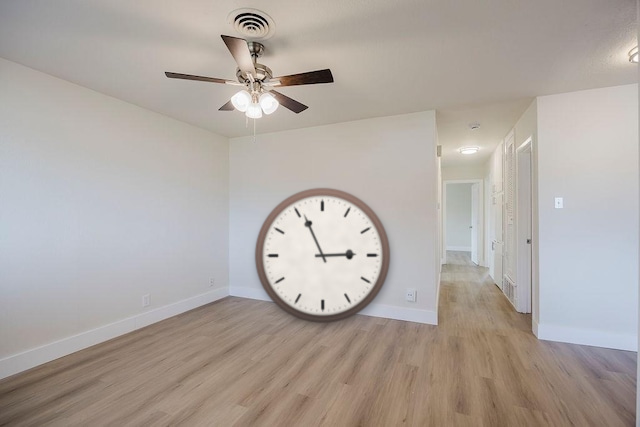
2:56
